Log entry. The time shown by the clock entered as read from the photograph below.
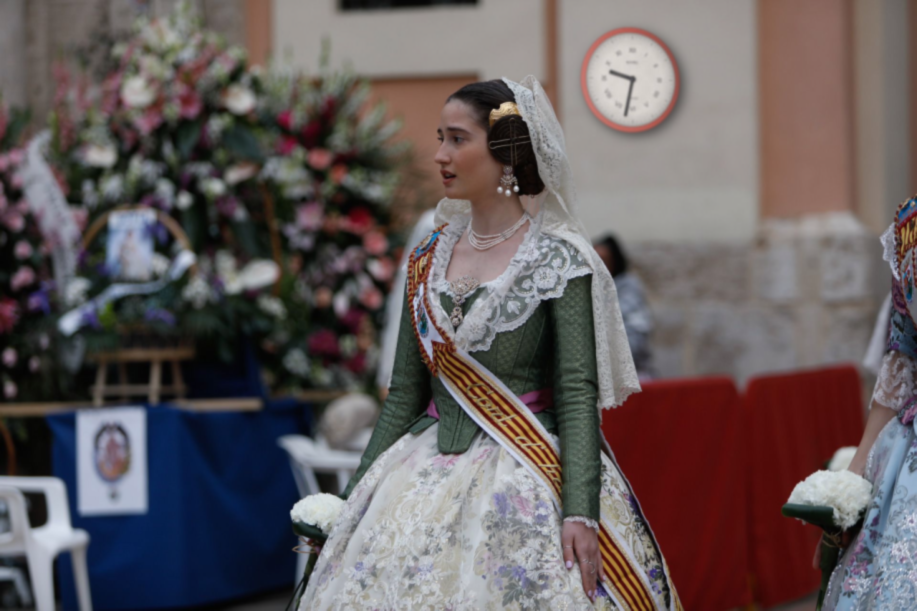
9:32
